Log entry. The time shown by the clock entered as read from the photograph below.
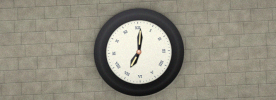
7:01
